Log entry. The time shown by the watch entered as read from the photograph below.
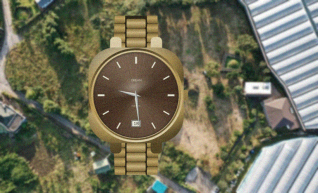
9:29
